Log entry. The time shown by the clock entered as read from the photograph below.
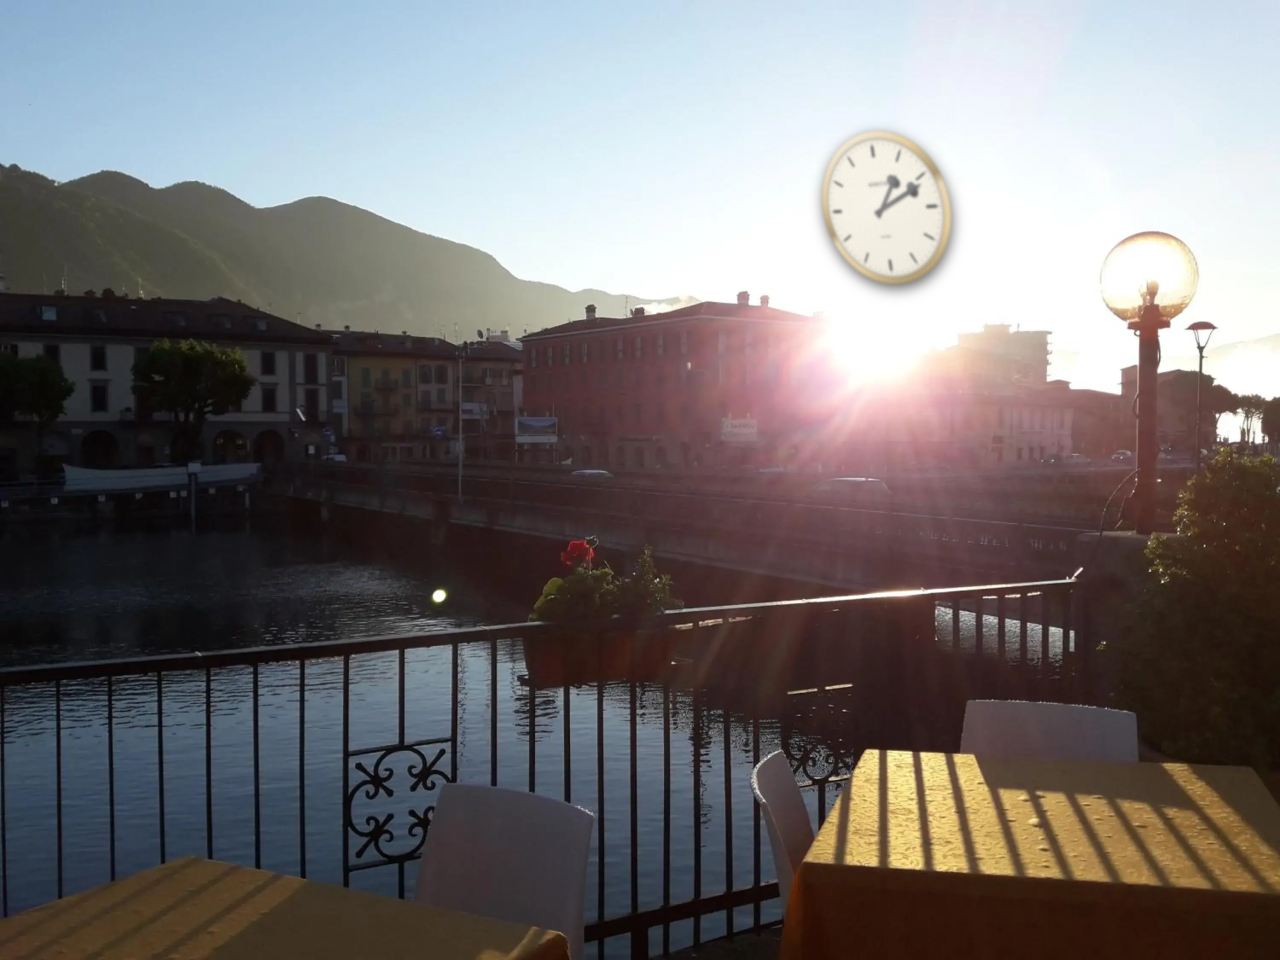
1:11
